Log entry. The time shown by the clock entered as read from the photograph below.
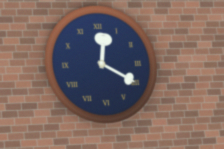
12:20
